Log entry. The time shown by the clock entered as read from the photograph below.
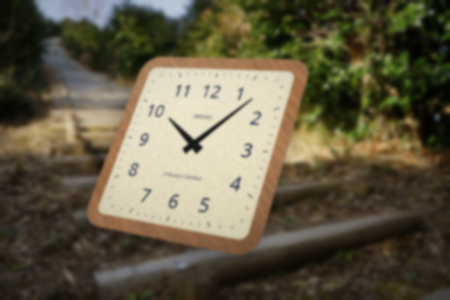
10:07
